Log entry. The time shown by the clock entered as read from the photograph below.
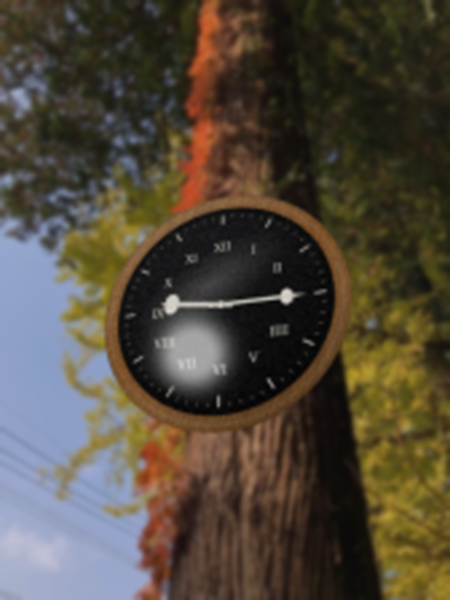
9:15
